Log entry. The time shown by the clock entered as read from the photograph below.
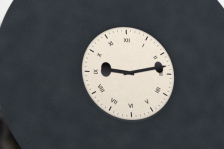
9:13
